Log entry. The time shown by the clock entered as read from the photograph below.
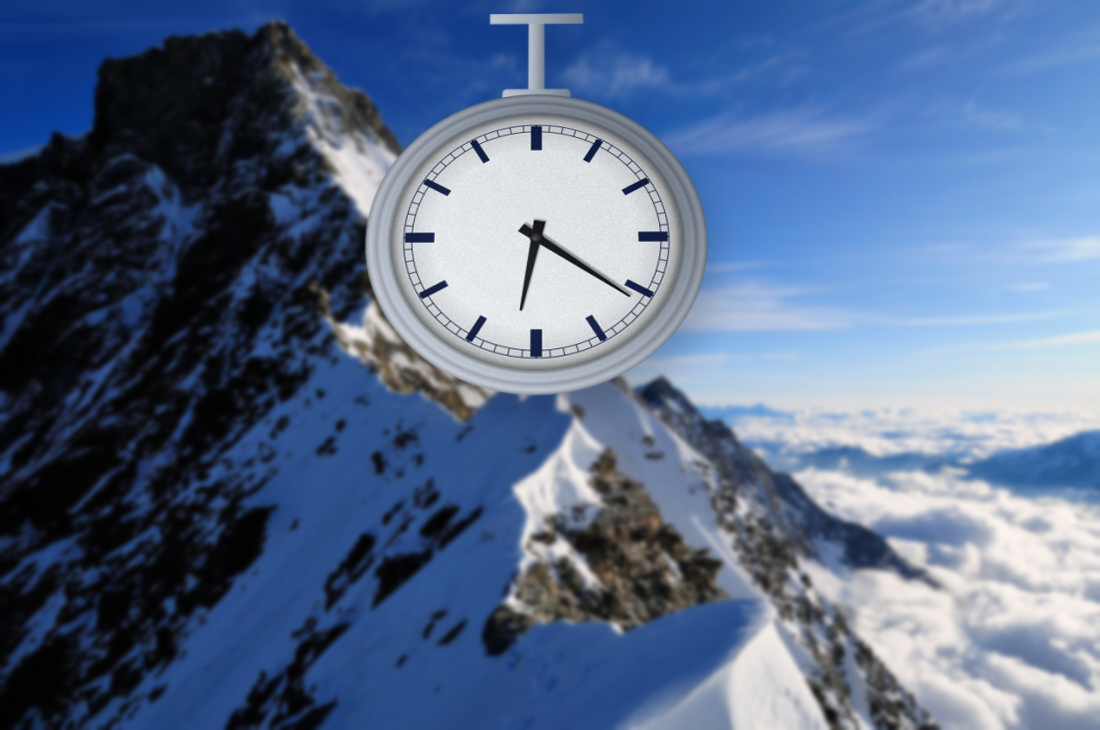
6:21
